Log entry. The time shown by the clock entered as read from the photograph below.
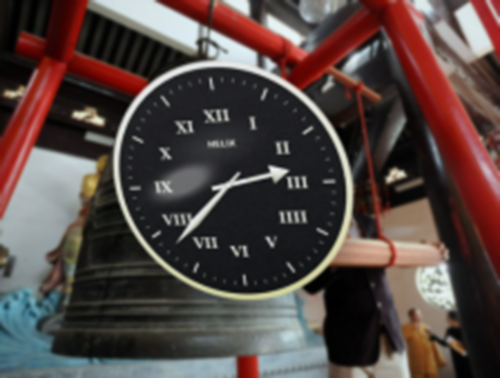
2:38
